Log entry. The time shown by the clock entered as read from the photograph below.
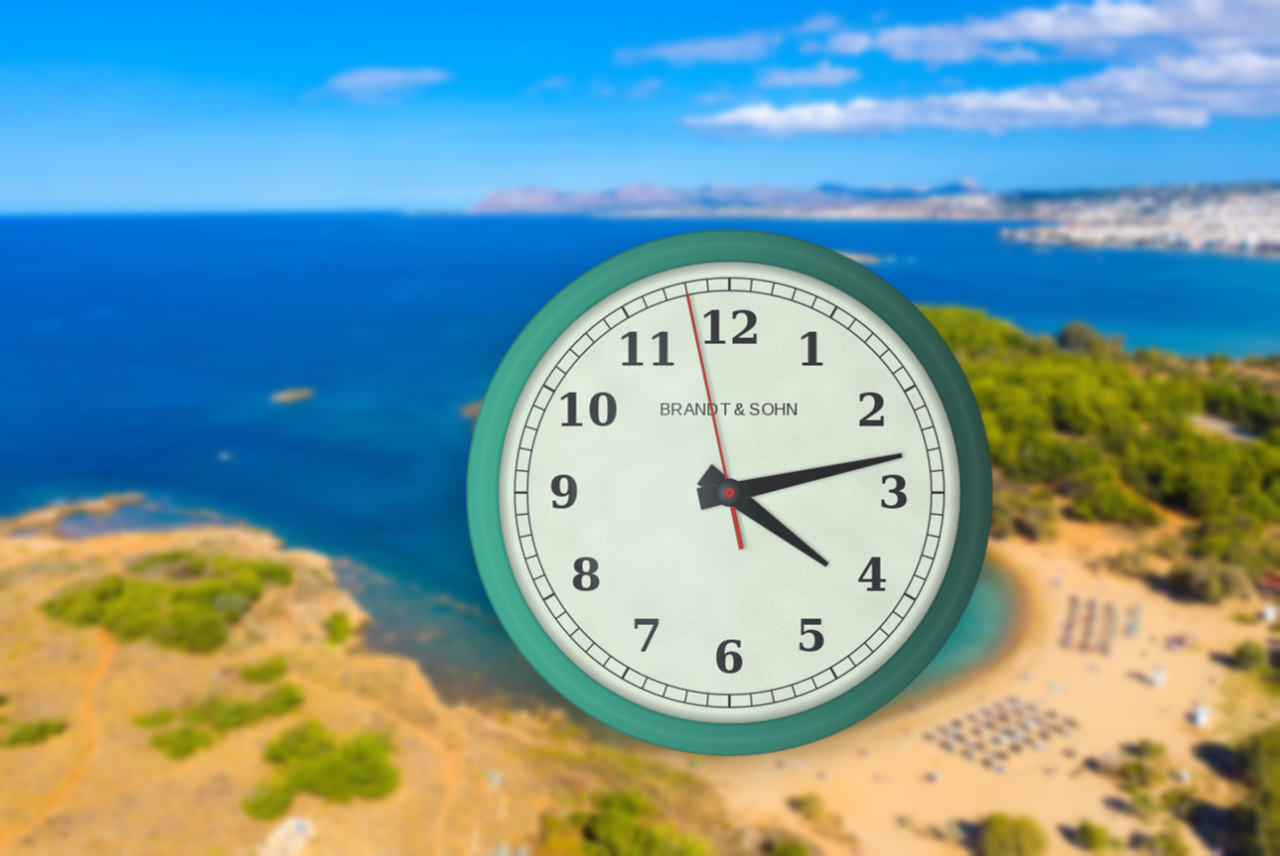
4:12:58
